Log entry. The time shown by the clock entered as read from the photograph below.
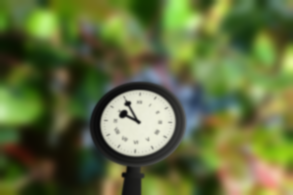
9:55
